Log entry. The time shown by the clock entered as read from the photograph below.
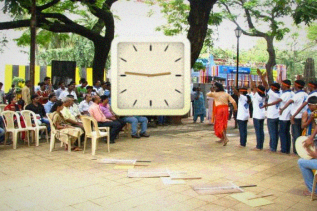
2:46
